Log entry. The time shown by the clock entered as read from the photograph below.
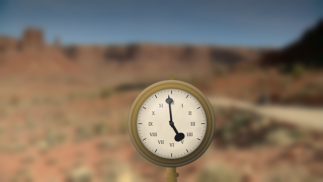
4:59
